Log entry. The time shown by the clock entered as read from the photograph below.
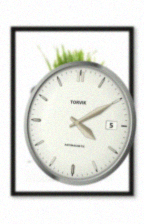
4:10
